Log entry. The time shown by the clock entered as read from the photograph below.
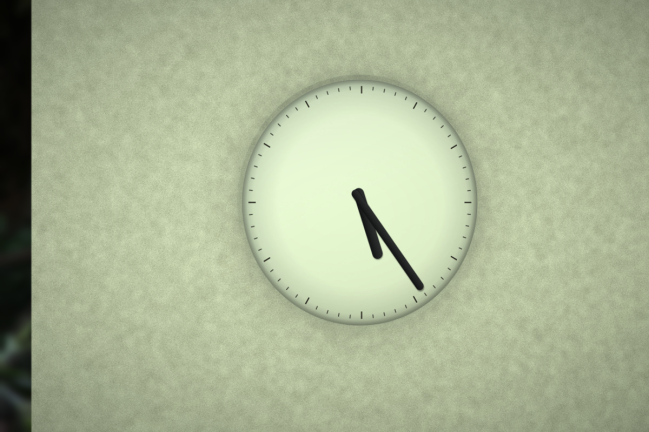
5:24
